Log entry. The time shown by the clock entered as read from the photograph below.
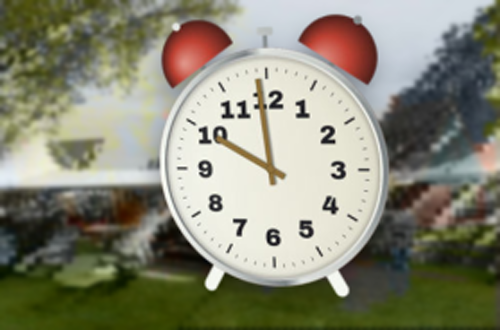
9:59
